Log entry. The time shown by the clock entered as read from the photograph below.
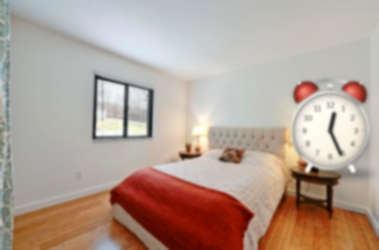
12:26
